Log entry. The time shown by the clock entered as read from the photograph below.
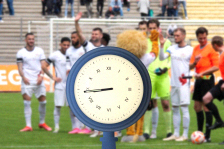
8:44
